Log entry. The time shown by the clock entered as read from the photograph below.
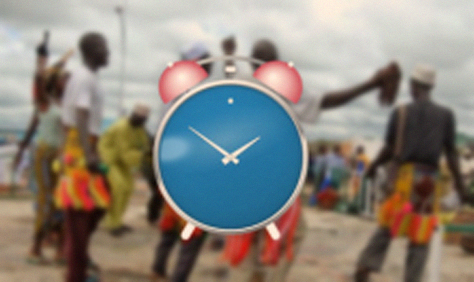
1:51
